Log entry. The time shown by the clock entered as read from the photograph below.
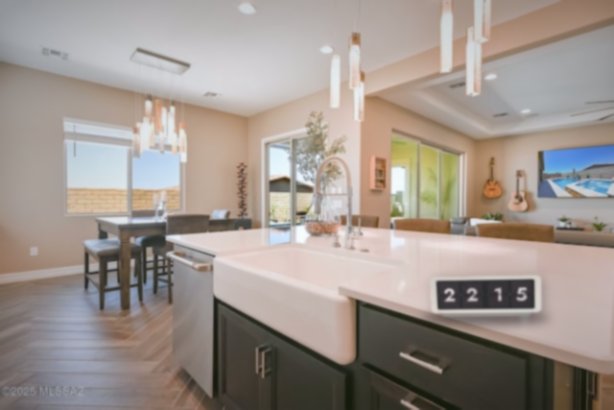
22:15
